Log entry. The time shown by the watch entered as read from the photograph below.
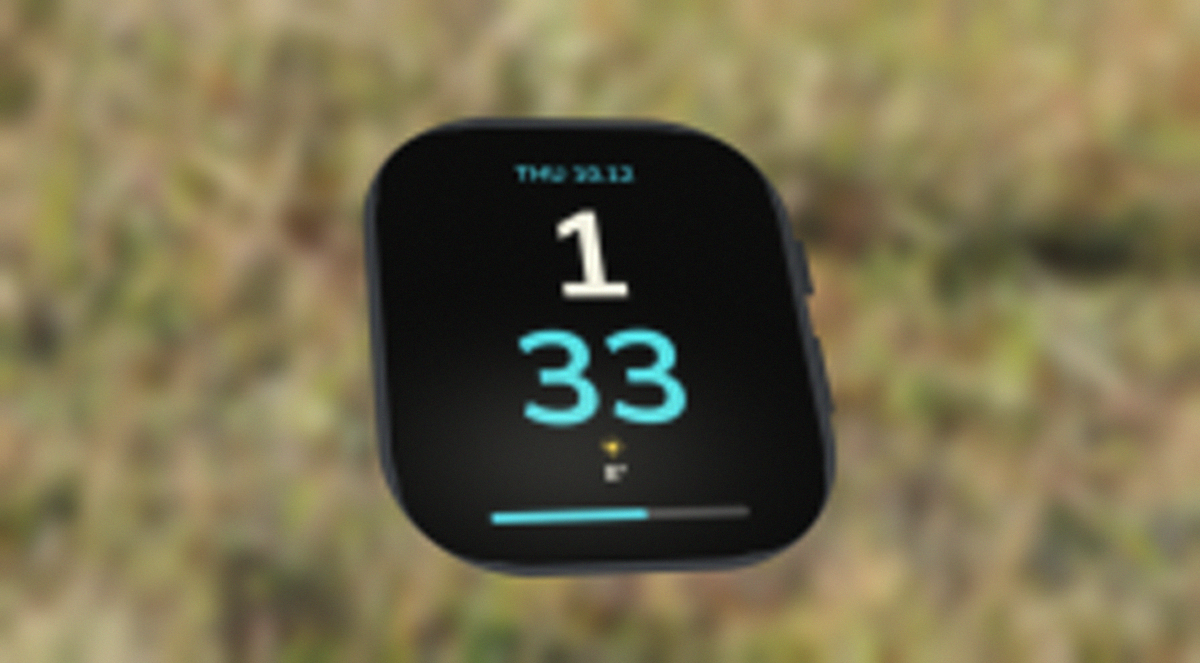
1:33
